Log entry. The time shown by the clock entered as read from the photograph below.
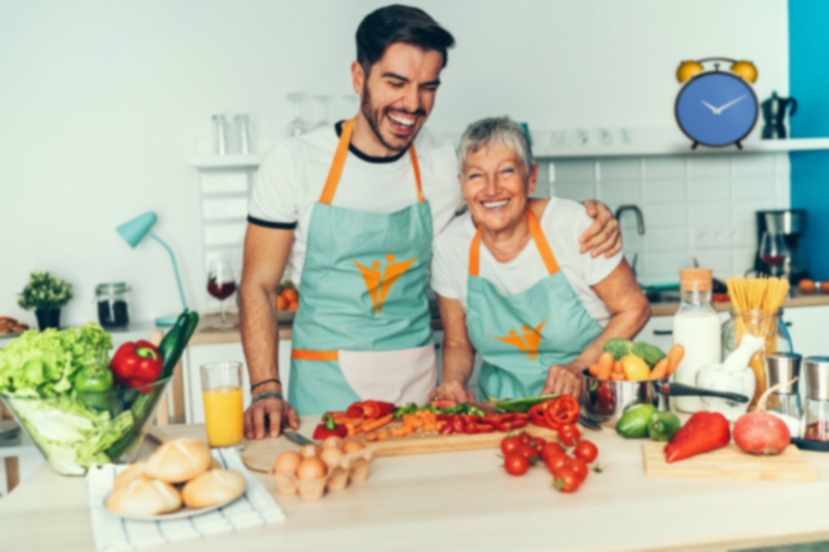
10:10
